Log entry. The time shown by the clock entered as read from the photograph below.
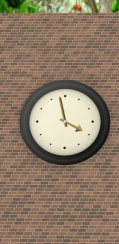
3:58
